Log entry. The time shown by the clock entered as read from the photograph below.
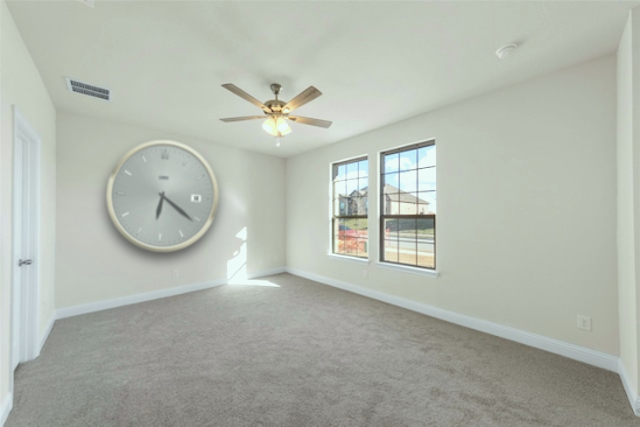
6:21
